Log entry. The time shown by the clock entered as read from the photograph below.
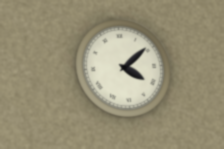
4:09
